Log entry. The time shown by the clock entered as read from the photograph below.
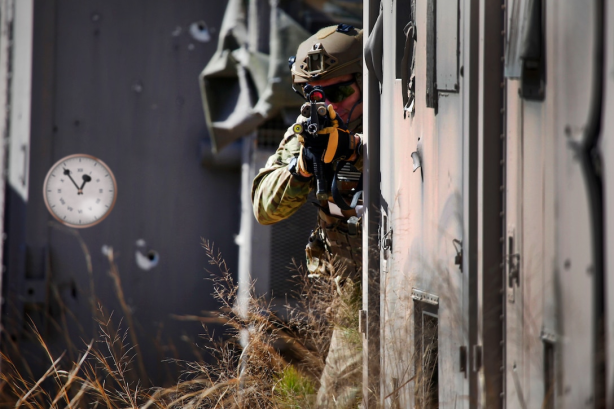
12:54
